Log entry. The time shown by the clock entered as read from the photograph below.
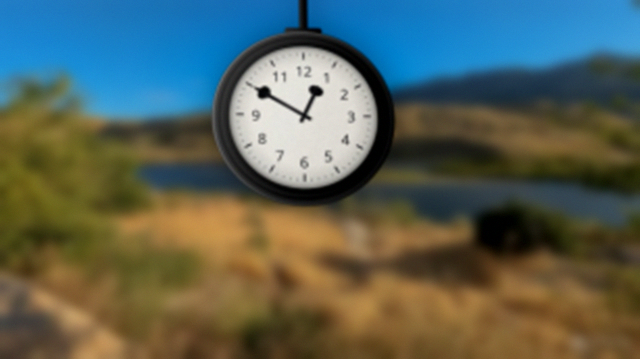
12:50
